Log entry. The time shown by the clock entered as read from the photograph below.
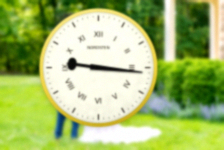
9:16
